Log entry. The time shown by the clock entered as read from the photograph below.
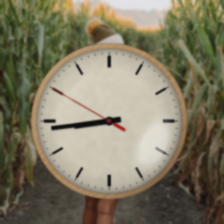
8:43:50
